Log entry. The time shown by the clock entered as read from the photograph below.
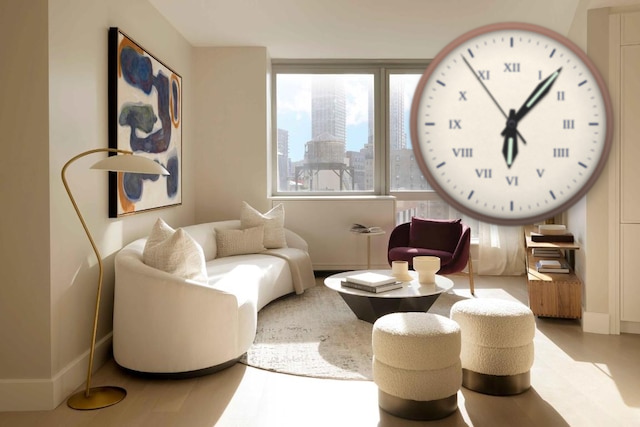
6:06:54
